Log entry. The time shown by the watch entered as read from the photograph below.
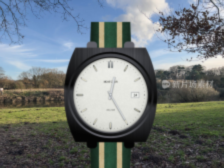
12:25
